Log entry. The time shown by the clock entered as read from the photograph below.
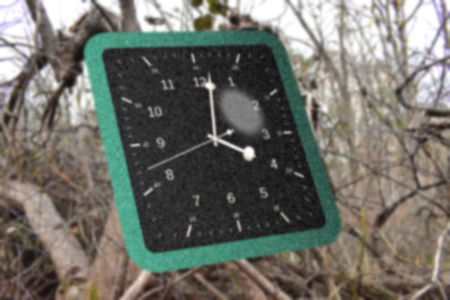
4:01:42
